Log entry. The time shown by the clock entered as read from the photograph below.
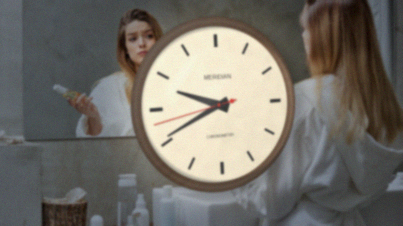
9:40:43
